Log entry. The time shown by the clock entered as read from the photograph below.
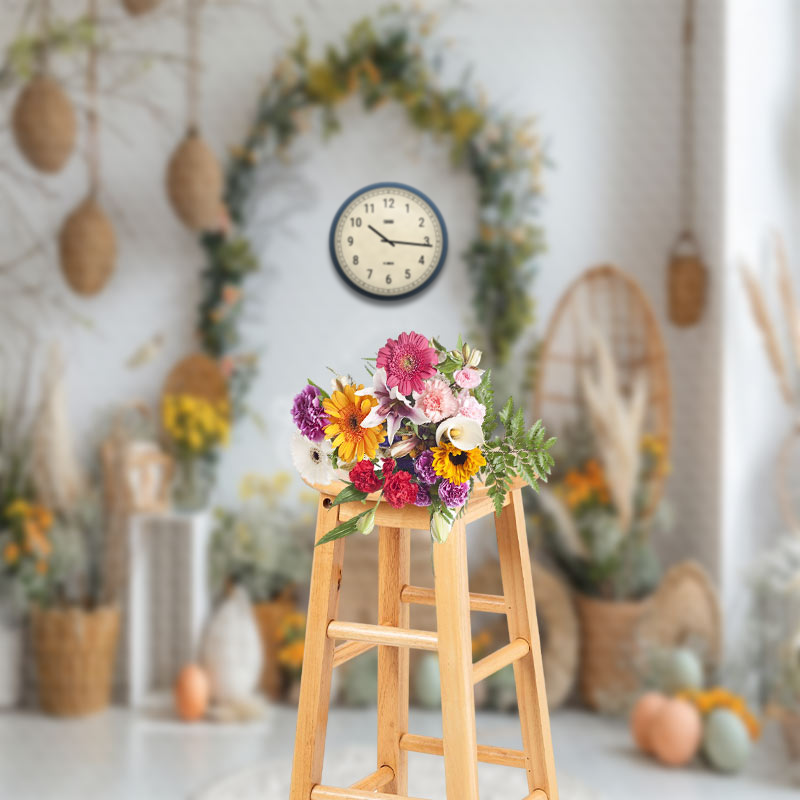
10:16
